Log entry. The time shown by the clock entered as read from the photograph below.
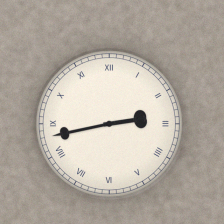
2:43
